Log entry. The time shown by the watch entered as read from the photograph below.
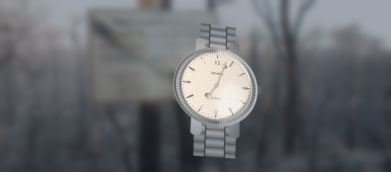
7:03
